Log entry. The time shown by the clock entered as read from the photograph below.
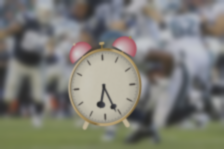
6:26
